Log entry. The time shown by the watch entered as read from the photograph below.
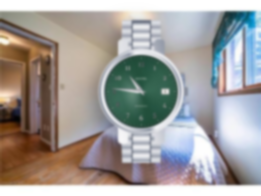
10:46
